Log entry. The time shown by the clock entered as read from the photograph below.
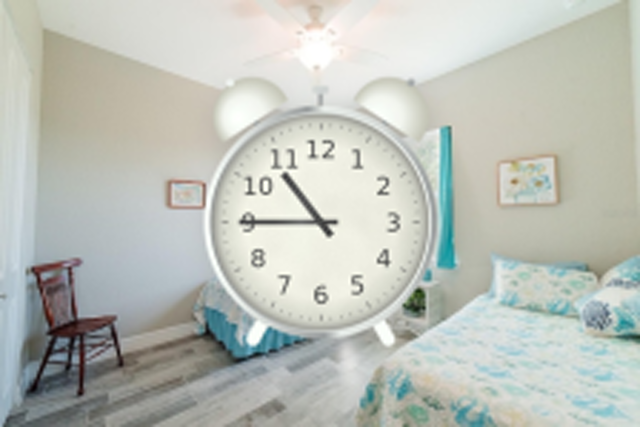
10:45
